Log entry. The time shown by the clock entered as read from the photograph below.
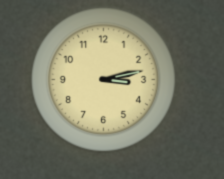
3:13
